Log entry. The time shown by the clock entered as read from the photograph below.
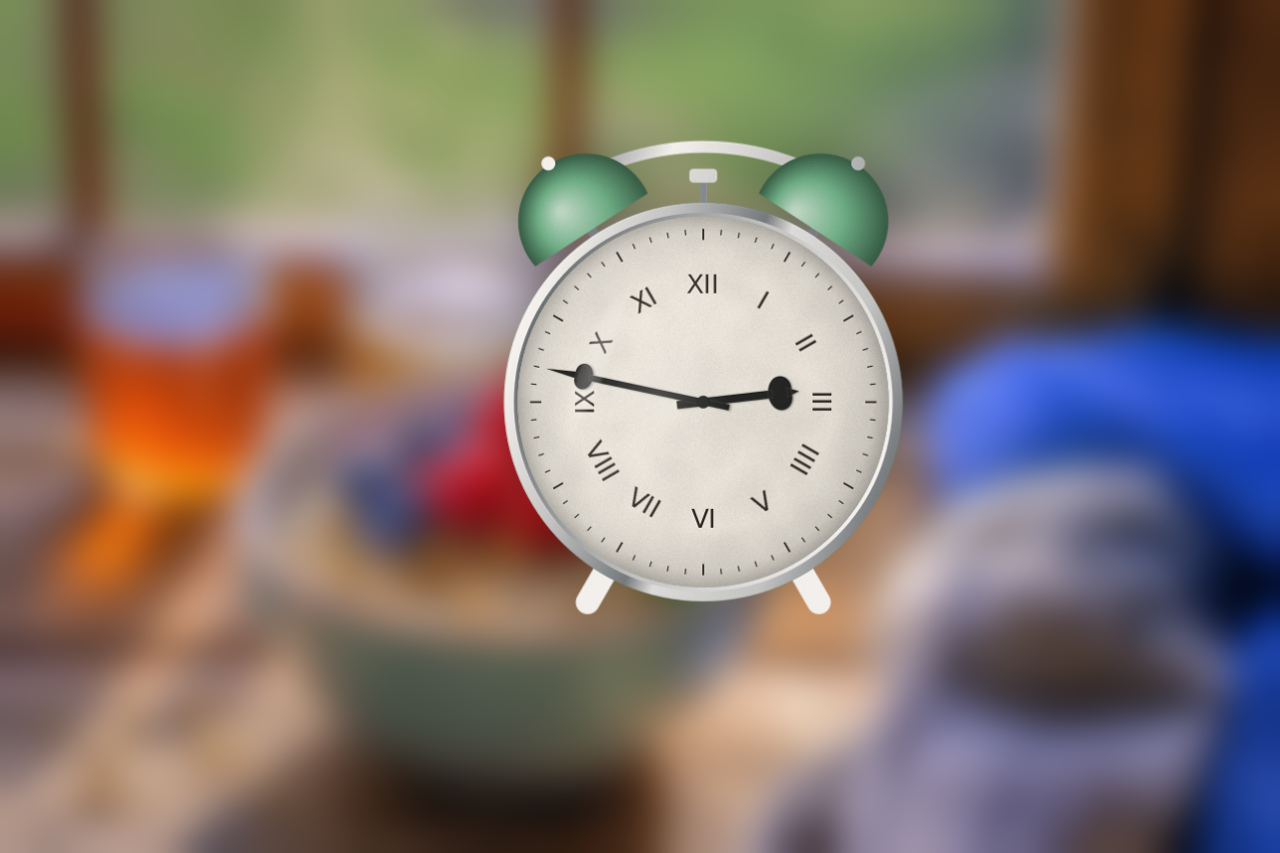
2:47
